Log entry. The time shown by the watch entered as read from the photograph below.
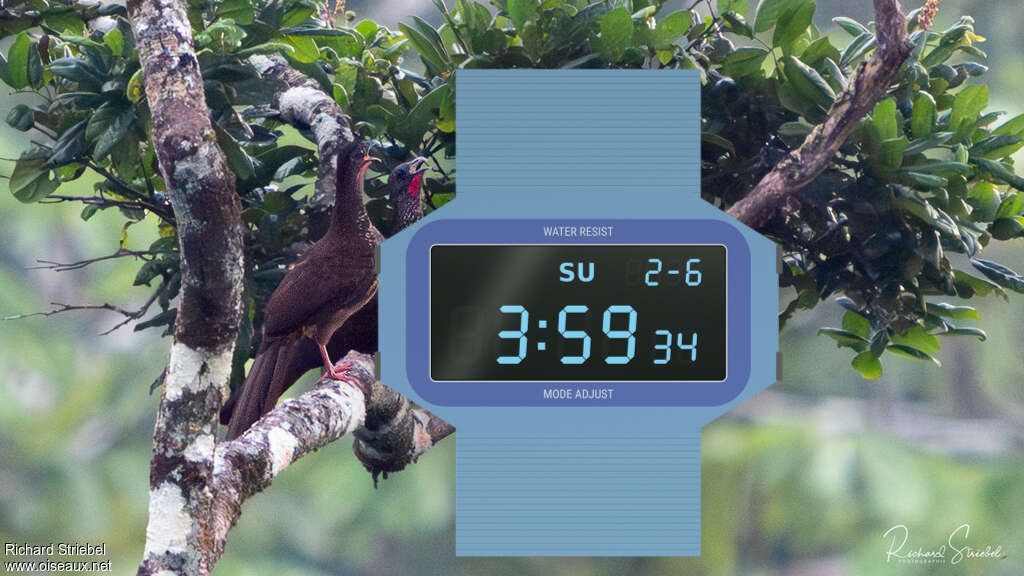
3:59:34
